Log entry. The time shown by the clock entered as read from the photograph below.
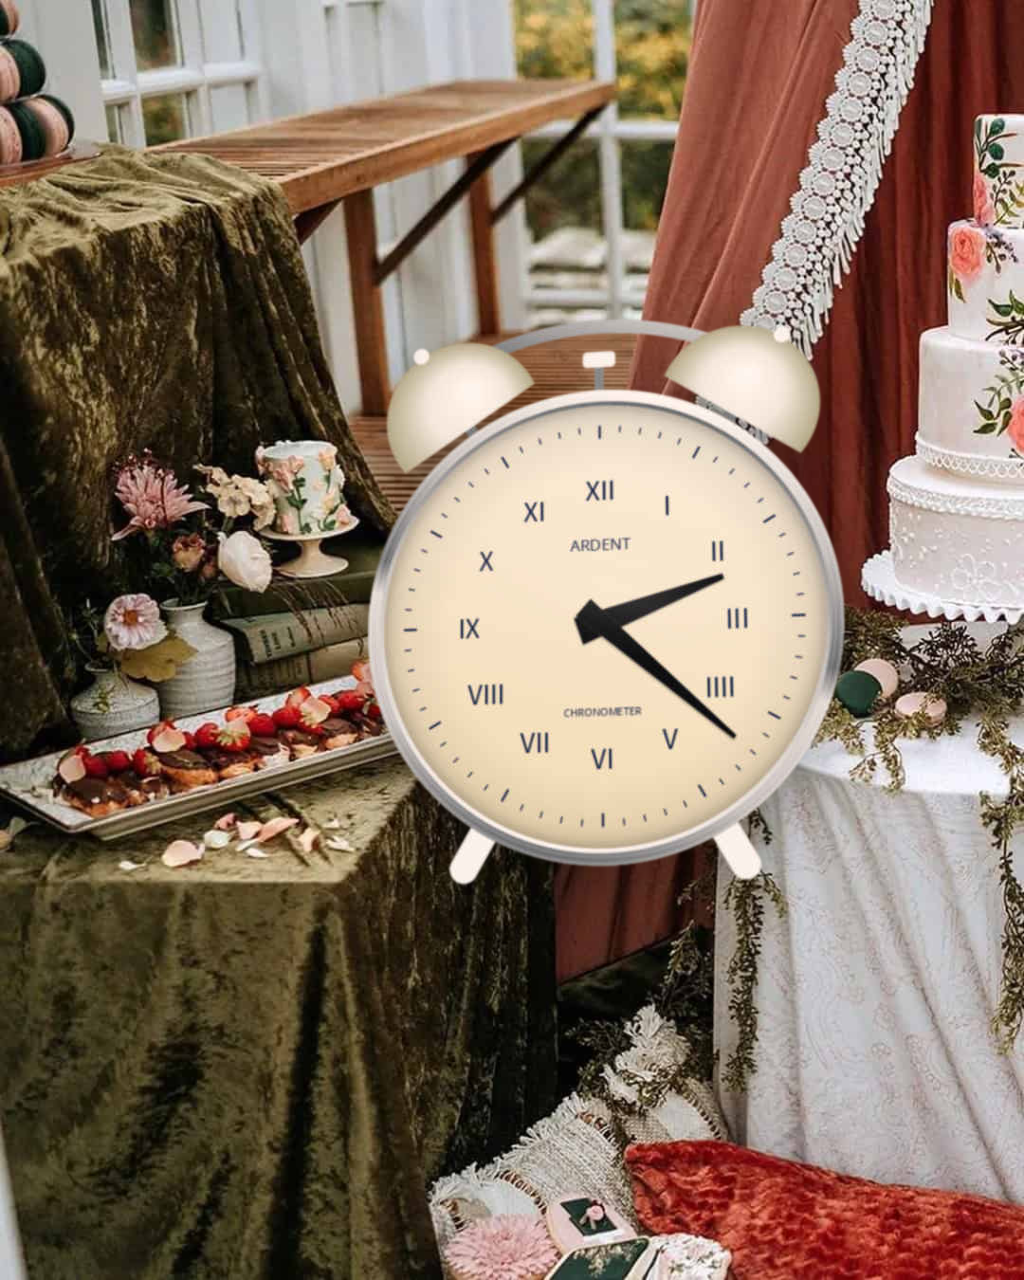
2:22
